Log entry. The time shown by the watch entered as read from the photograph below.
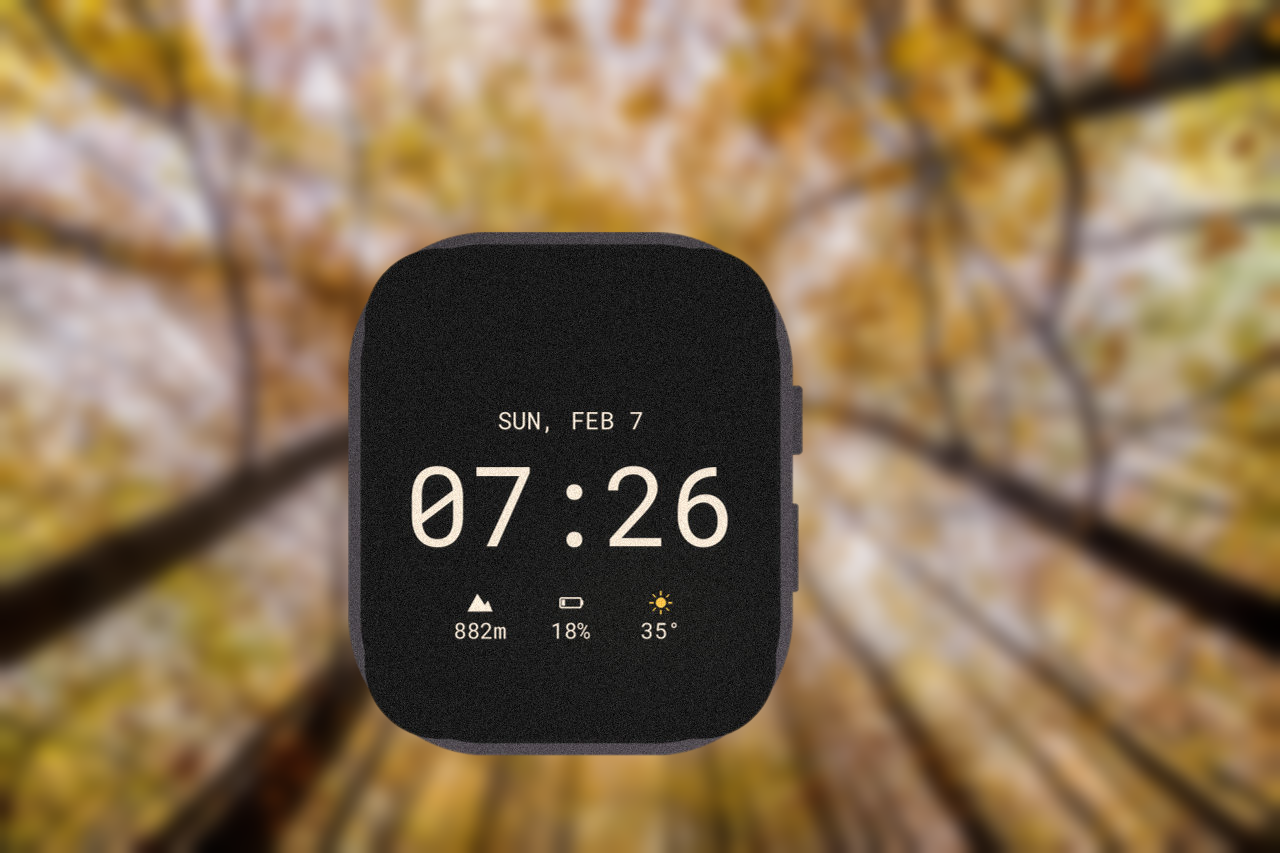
7:26
